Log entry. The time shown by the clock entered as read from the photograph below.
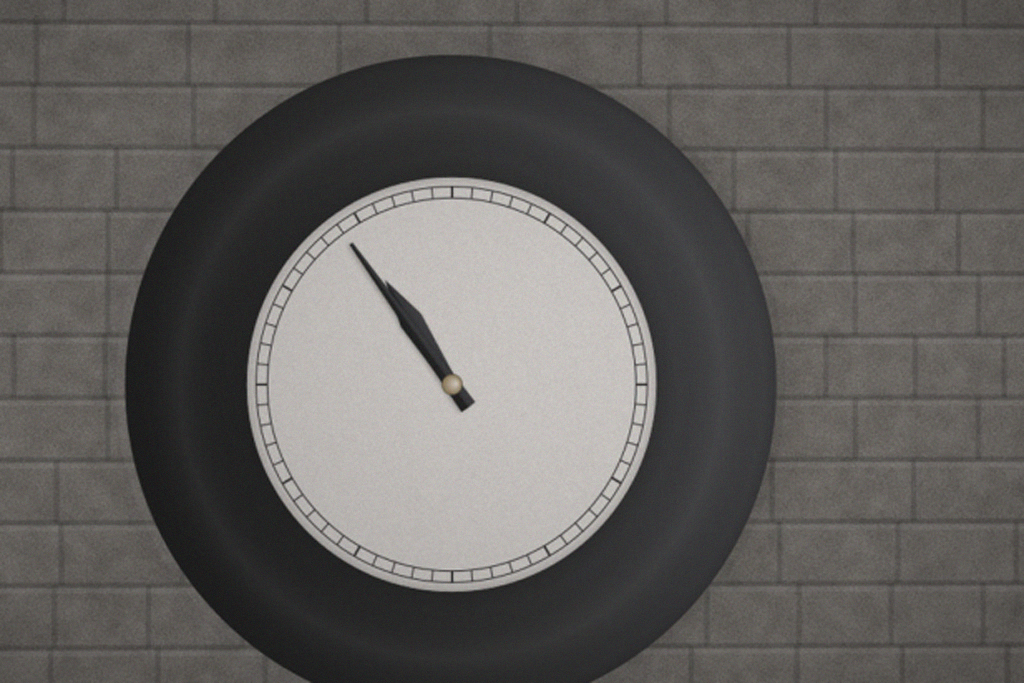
10:54
